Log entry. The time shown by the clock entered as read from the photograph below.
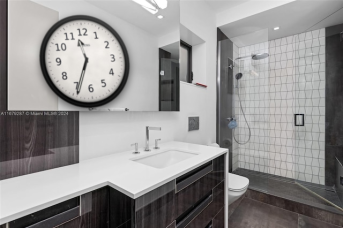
11:34
